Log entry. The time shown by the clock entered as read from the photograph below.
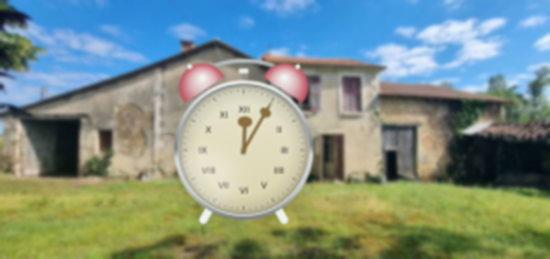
12:05
